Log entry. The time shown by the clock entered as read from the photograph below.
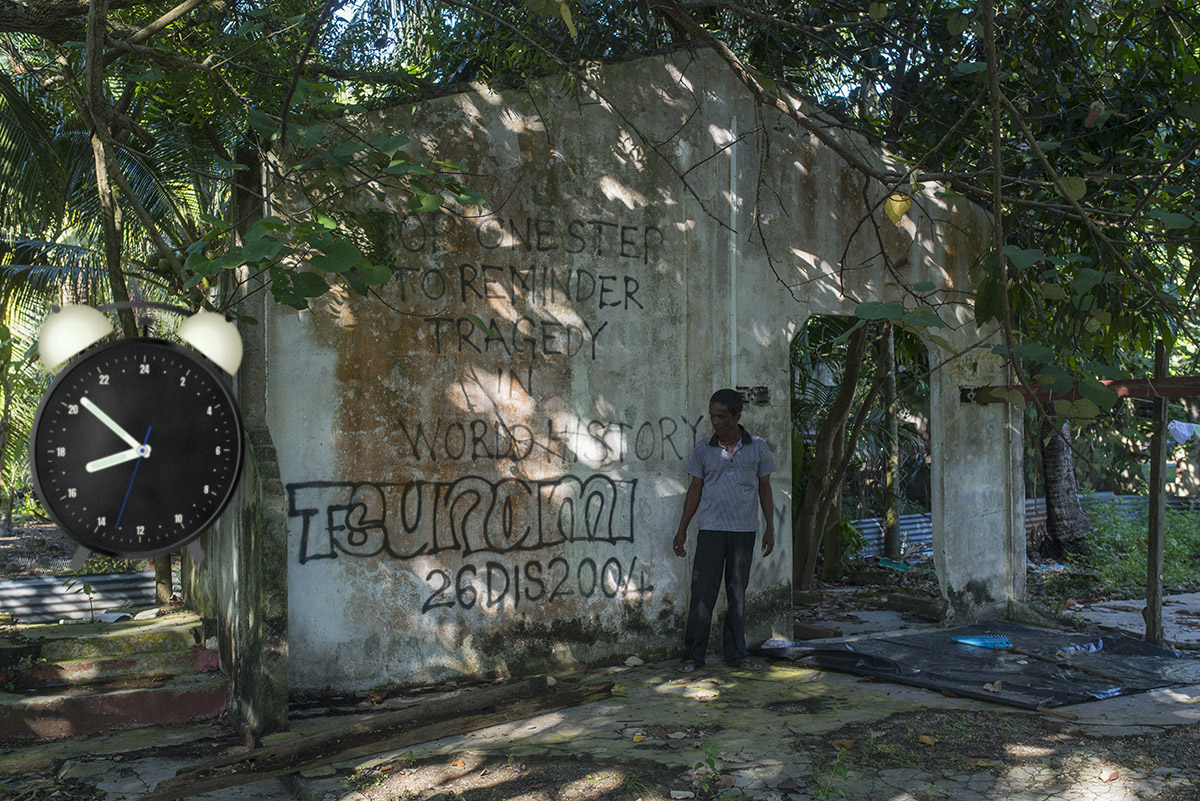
16:51:33
